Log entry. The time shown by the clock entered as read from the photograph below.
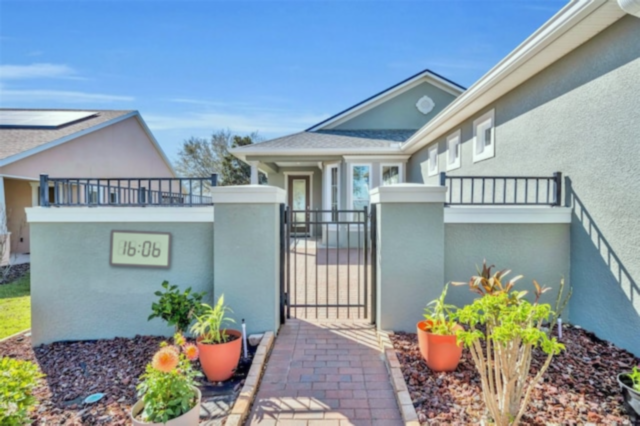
16:06
